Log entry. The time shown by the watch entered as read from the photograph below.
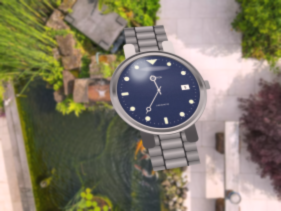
11:36
